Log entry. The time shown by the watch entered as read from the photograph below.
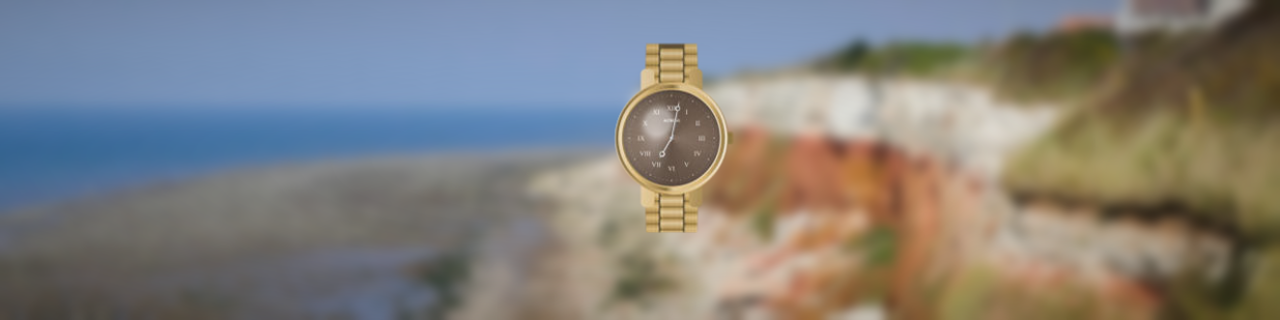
7:02
